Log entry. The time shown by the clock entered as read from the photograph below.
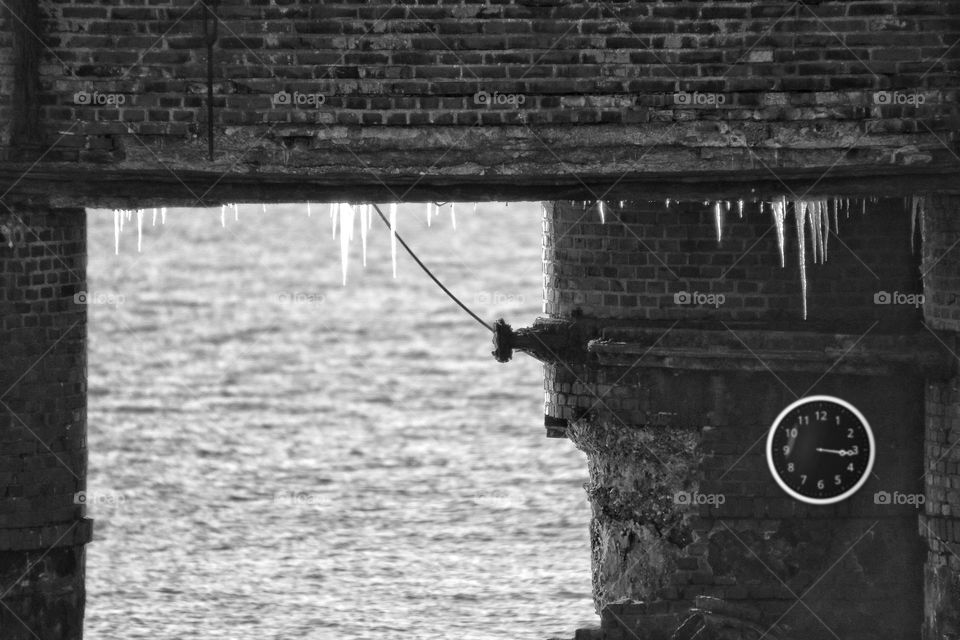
3:16
